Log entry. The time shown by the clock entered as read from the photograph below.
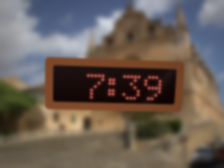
7:39
